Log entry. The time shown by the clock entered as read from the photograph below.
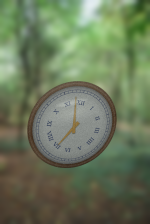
6:58
